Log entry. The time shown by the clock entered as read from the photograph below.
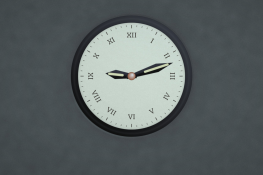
9:12
